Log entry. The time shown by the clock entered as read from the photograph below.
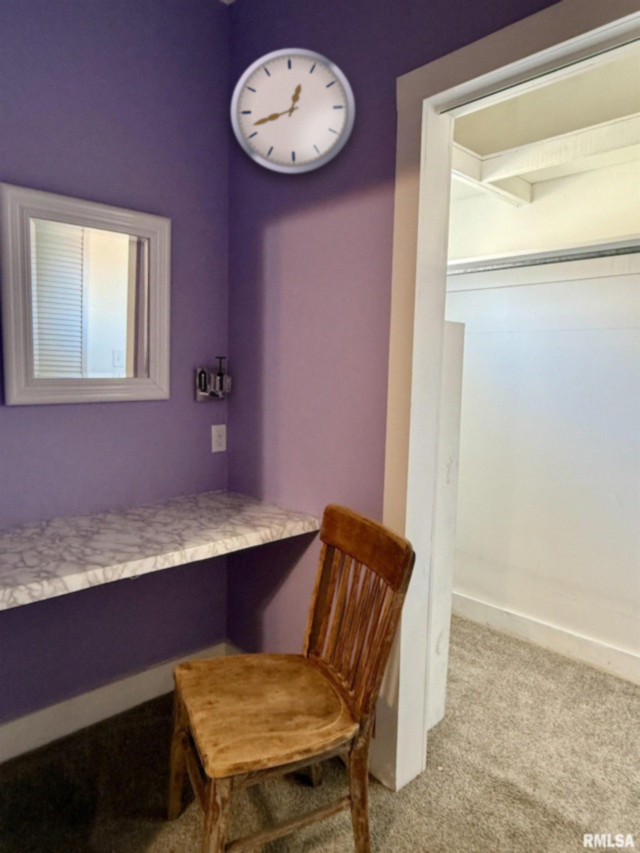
12:42
